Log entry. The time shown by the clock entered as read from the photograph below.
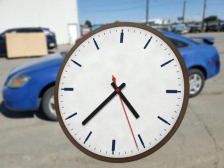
4:37:26
